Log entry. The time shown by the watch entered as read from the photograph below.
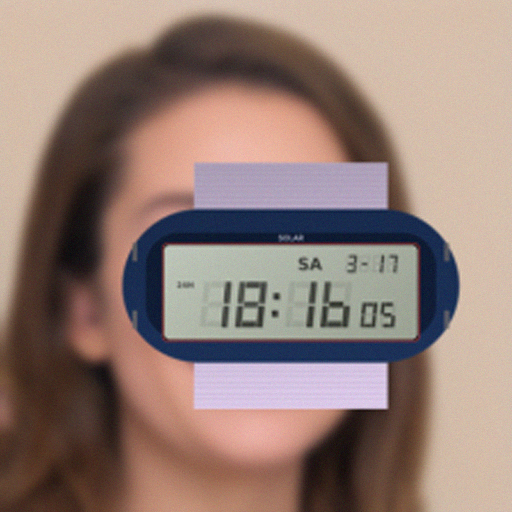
18:16:05
